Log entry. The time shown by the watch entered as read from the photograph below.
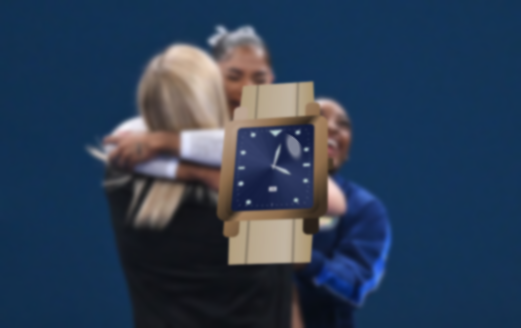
4:02
